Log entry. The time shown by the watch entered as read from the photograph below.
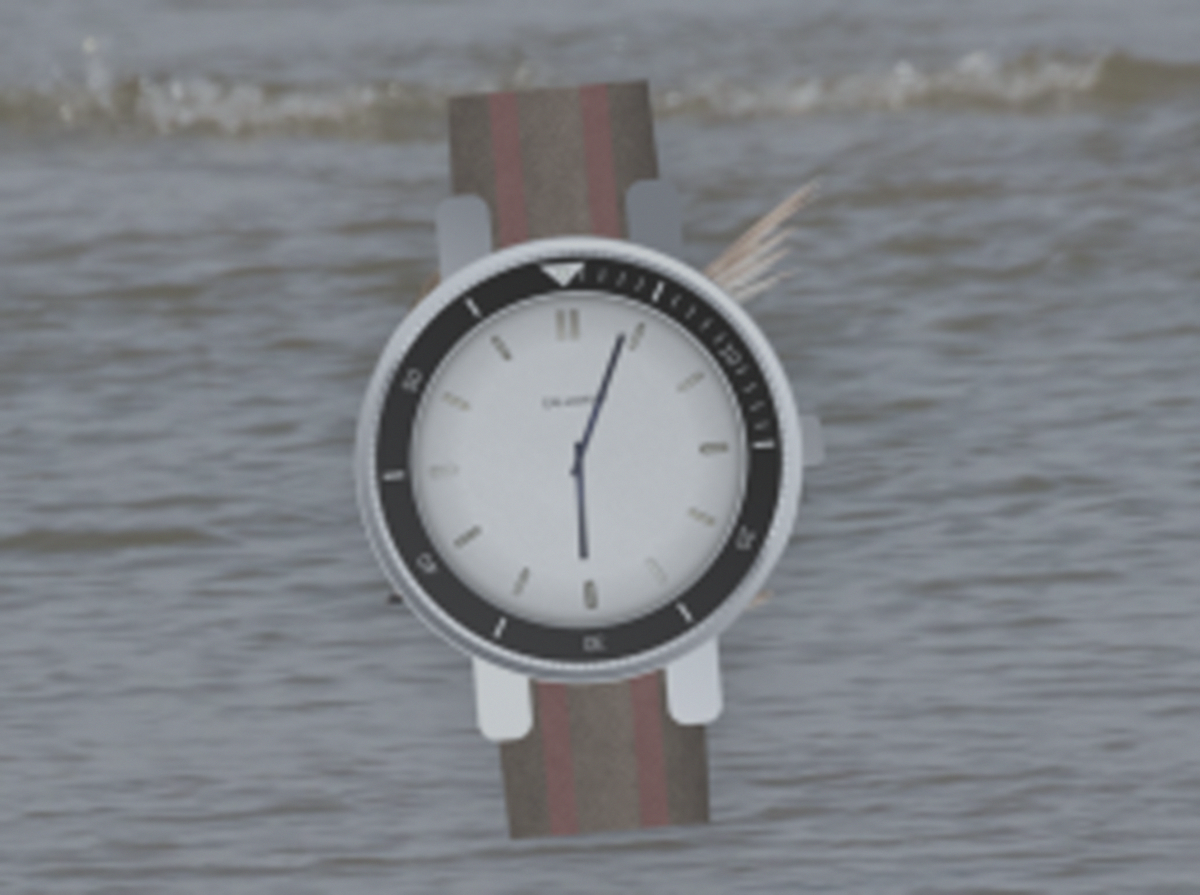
6:04
